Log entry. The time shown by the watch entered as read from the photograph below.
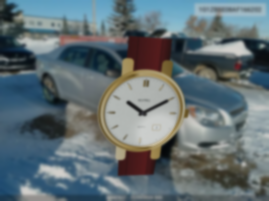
10:10
